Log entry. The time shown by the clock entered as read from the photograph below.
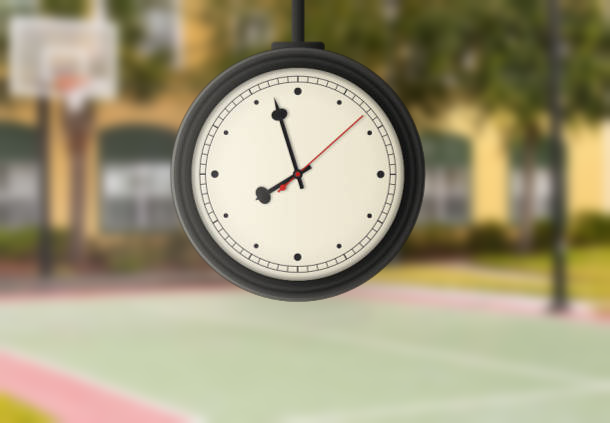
7:57:08
